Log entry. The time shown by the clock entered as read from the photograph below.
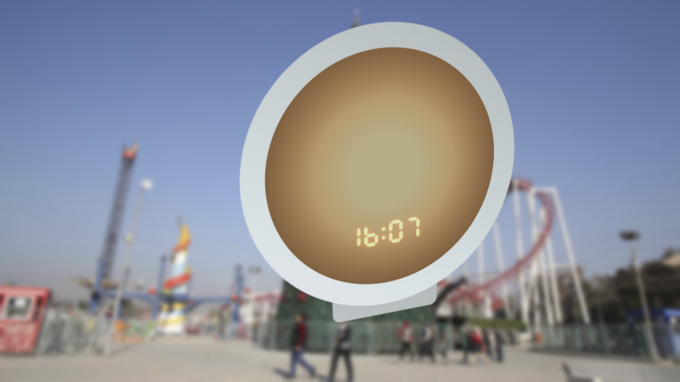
16:07
